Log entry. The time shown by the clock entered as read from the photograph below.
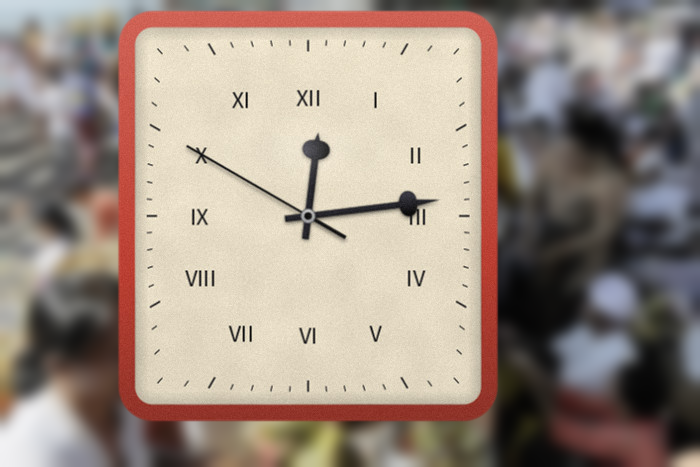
12:13:50
